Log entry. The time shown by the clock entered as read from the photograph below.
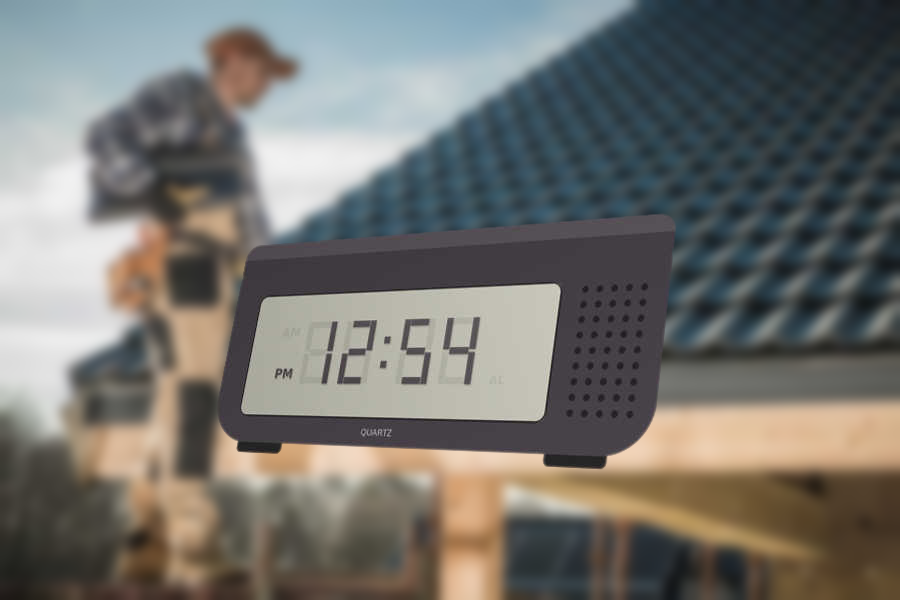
12:54
